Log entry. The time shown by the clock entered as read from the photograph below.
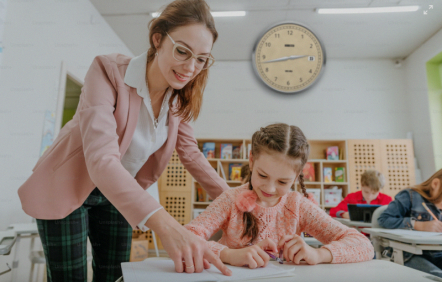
2:43
